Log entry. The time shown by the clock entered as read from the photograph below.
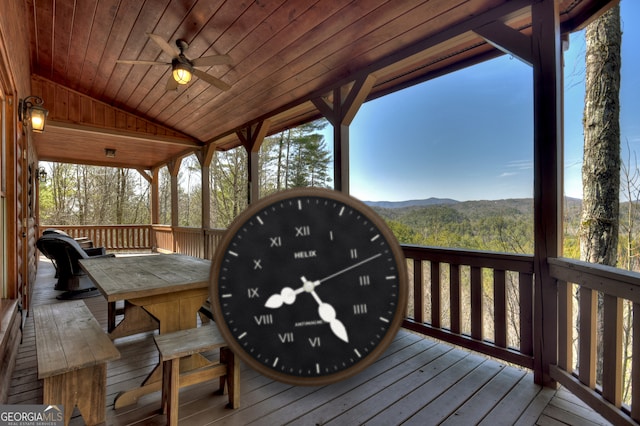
8:25:12
